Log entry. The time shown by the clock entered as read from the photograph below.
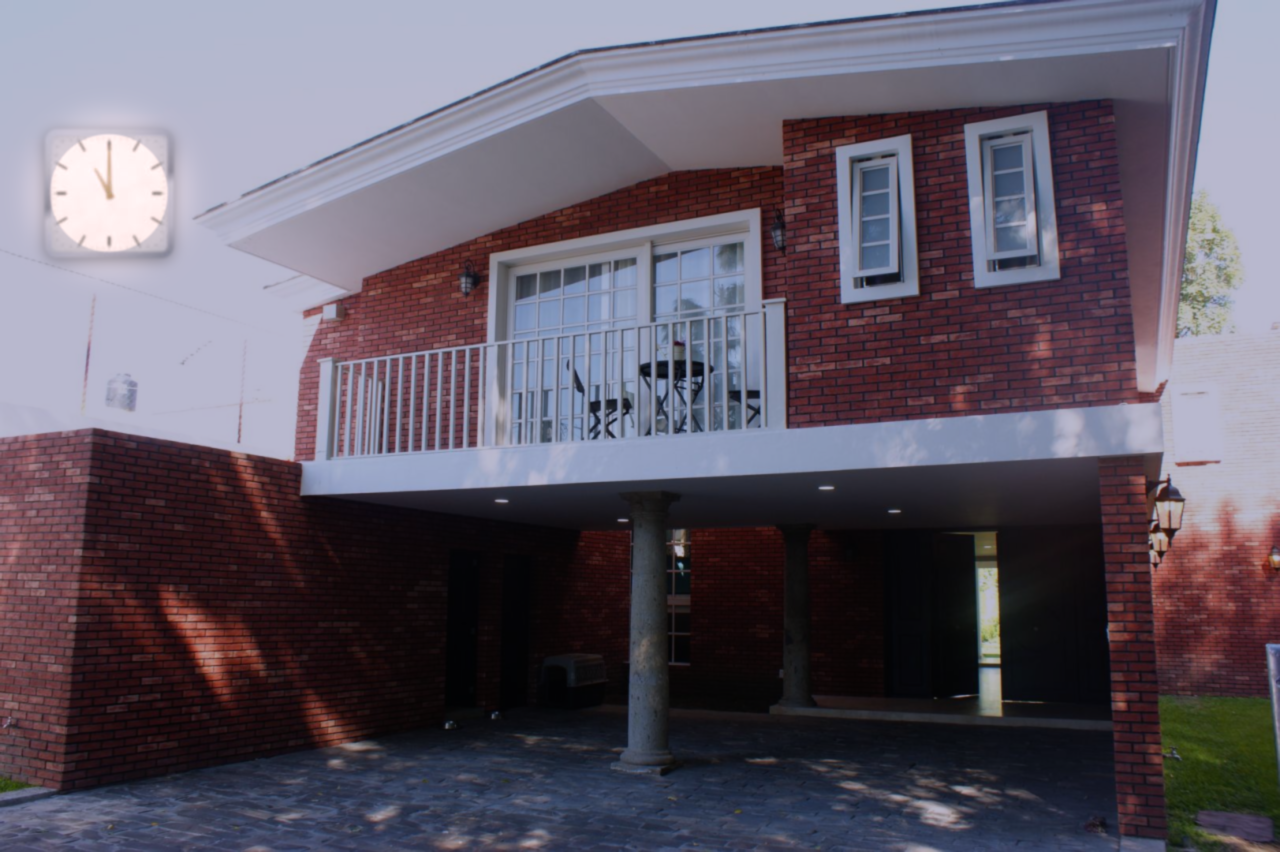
11:00
